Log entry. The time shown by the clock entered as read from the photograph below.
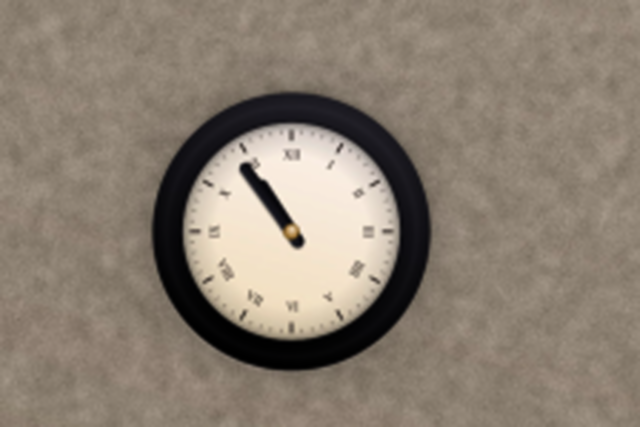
10:54
